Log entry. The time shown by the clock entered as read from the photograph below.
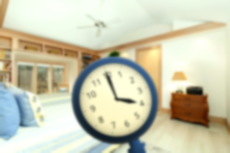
4:00
